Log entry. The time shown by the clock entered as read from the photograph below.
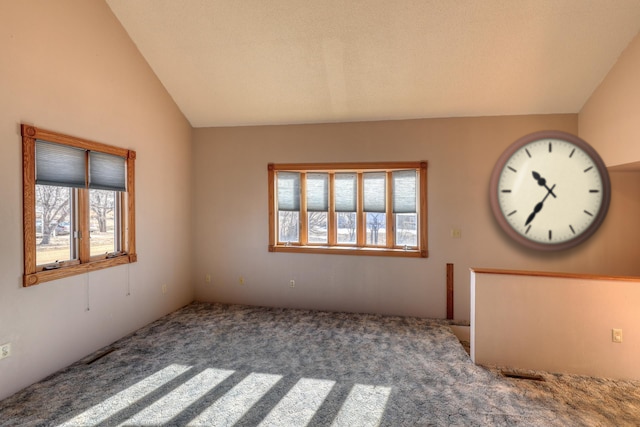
10:36
